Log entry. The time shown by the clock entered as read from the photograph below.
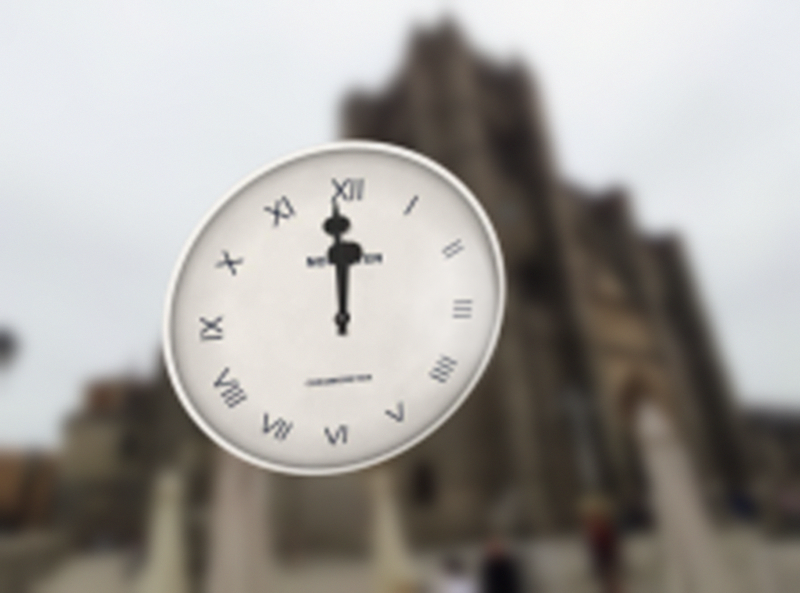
11:59
